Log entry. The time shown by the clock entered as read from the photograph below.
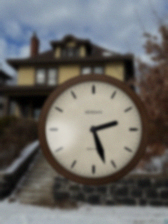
2:27
